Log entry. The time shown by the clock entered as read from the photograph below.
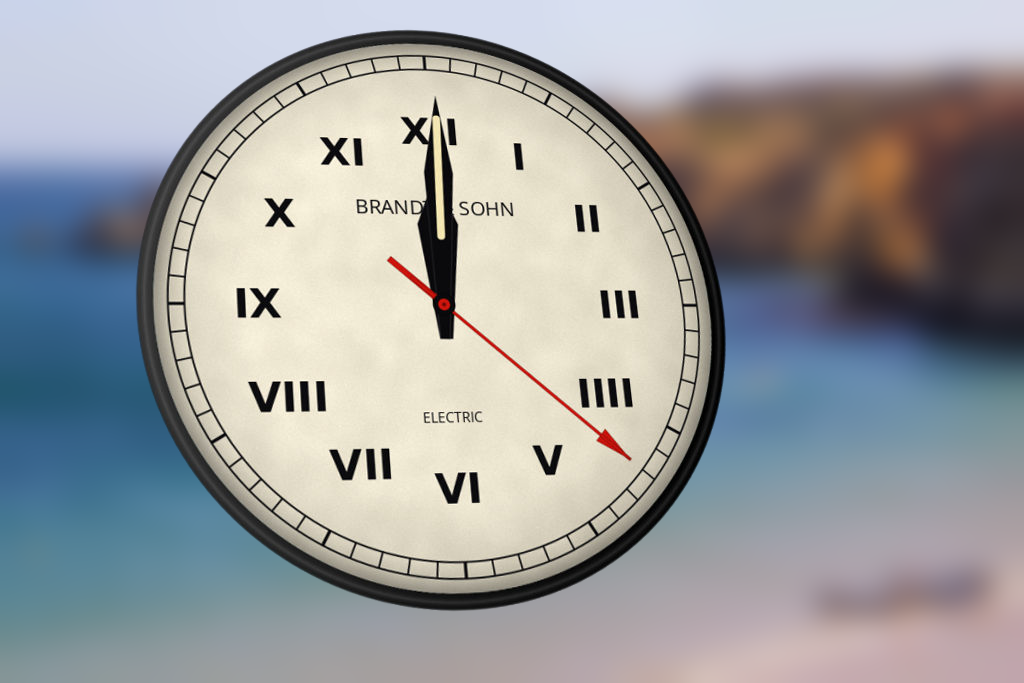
12:00:22
